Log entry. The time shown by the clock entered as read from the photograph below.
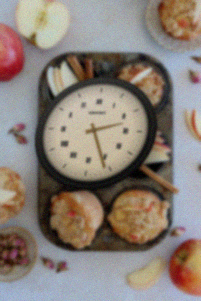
2:26
